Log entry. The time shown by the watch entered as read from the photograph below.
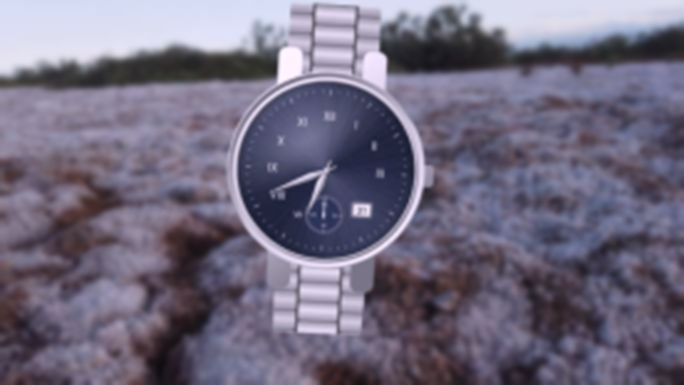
6:41
